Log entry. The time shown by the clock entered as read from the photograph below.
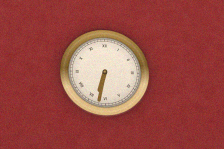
6:32
